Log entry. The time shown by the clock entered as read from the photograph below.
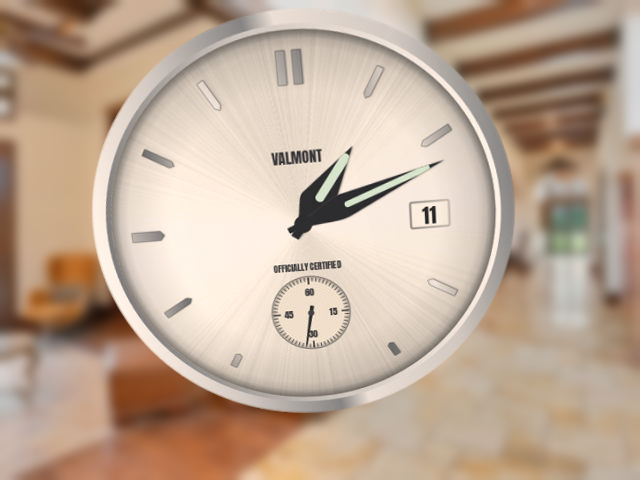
1:11:32
